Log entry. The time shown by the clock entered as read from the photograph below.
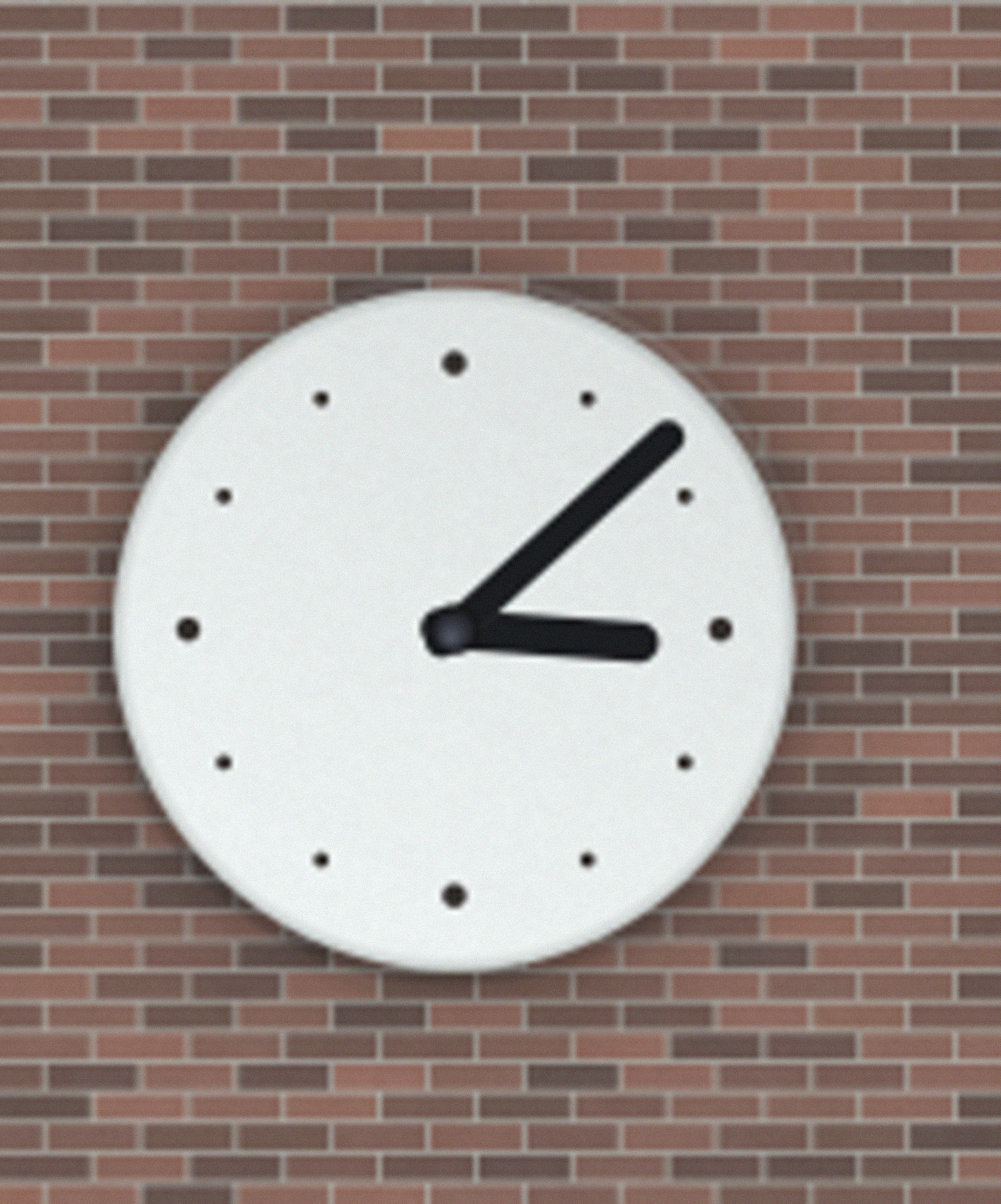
3:08
